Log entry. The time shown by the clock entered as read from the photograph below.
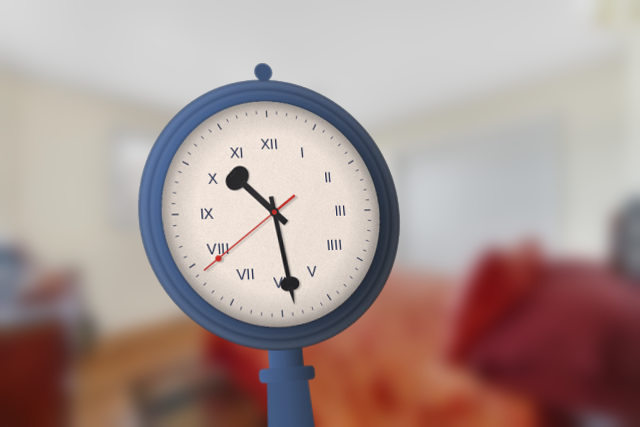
10:28:39
